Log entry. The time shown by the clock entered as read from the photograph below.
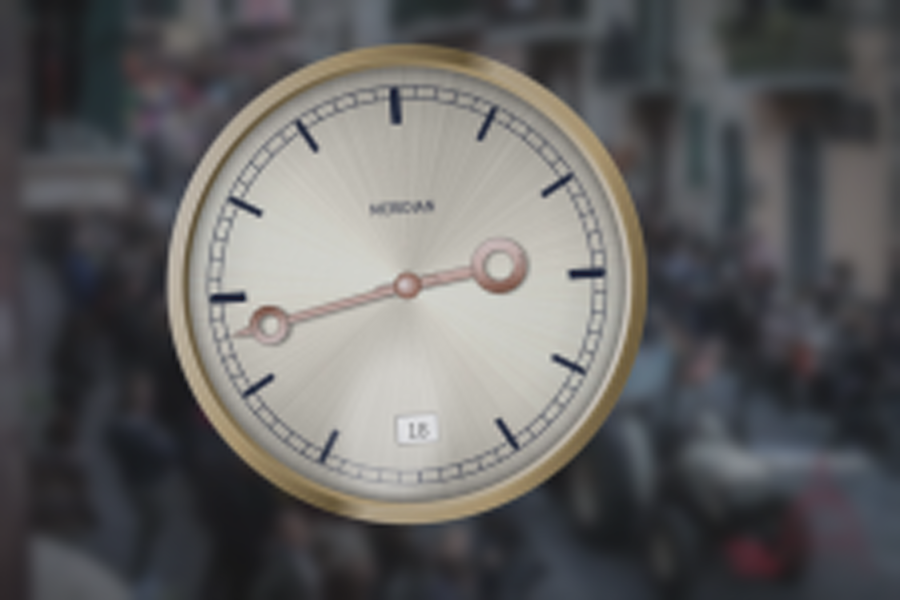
2:43
